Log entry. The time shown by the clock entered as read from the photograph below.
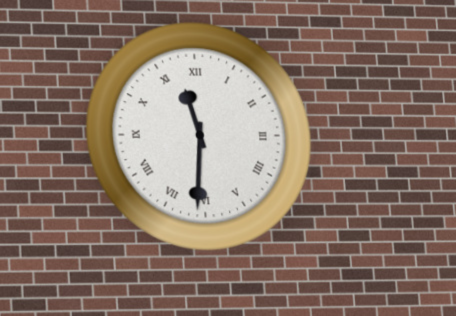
11:31
